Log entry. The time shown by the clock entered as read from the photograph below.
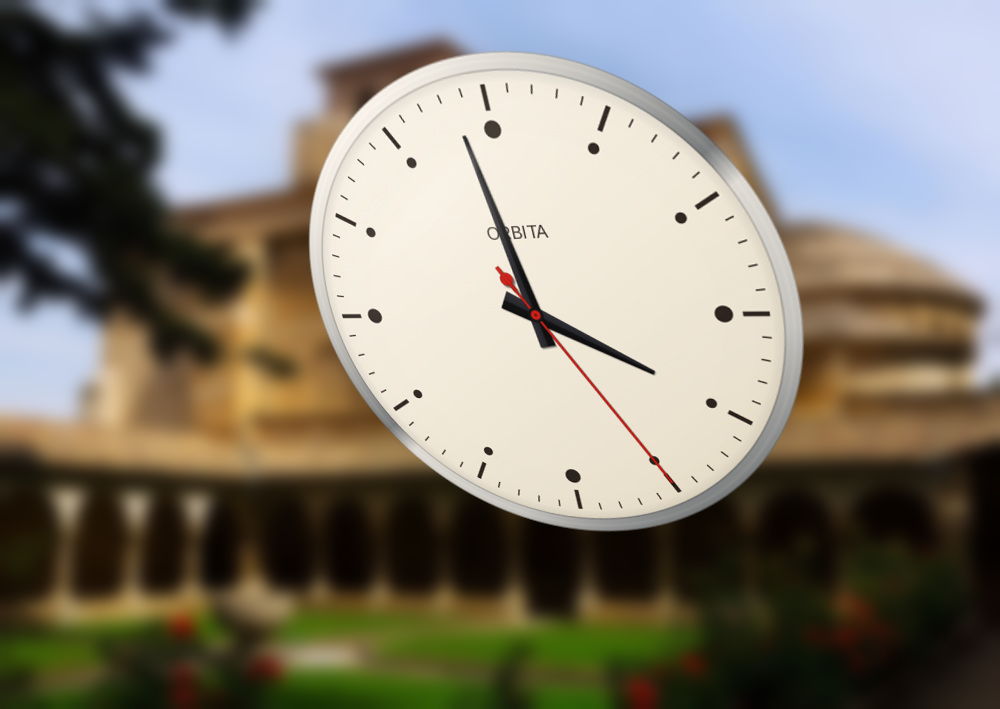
3:58:25
